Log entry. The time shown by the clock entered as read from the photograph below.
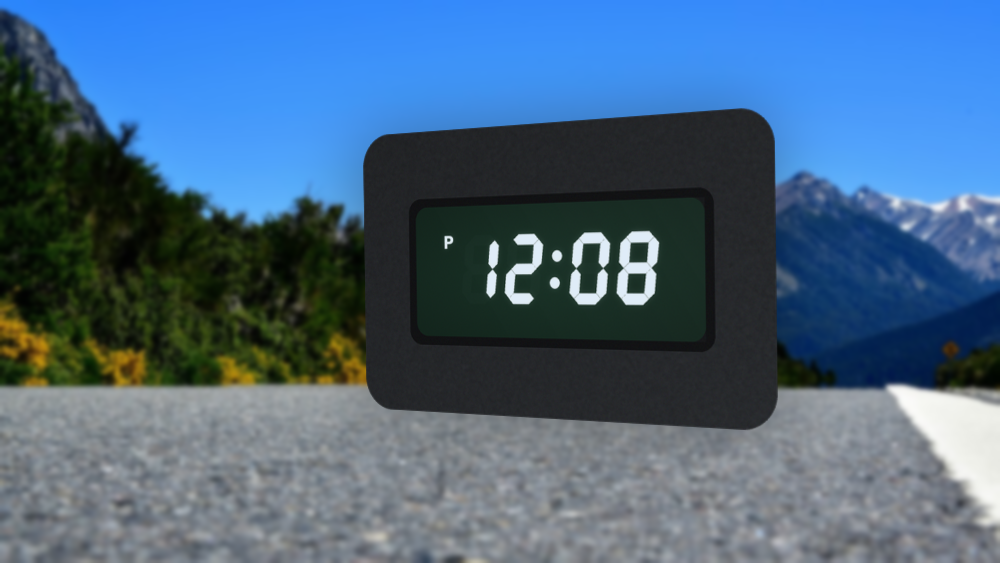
12:08
